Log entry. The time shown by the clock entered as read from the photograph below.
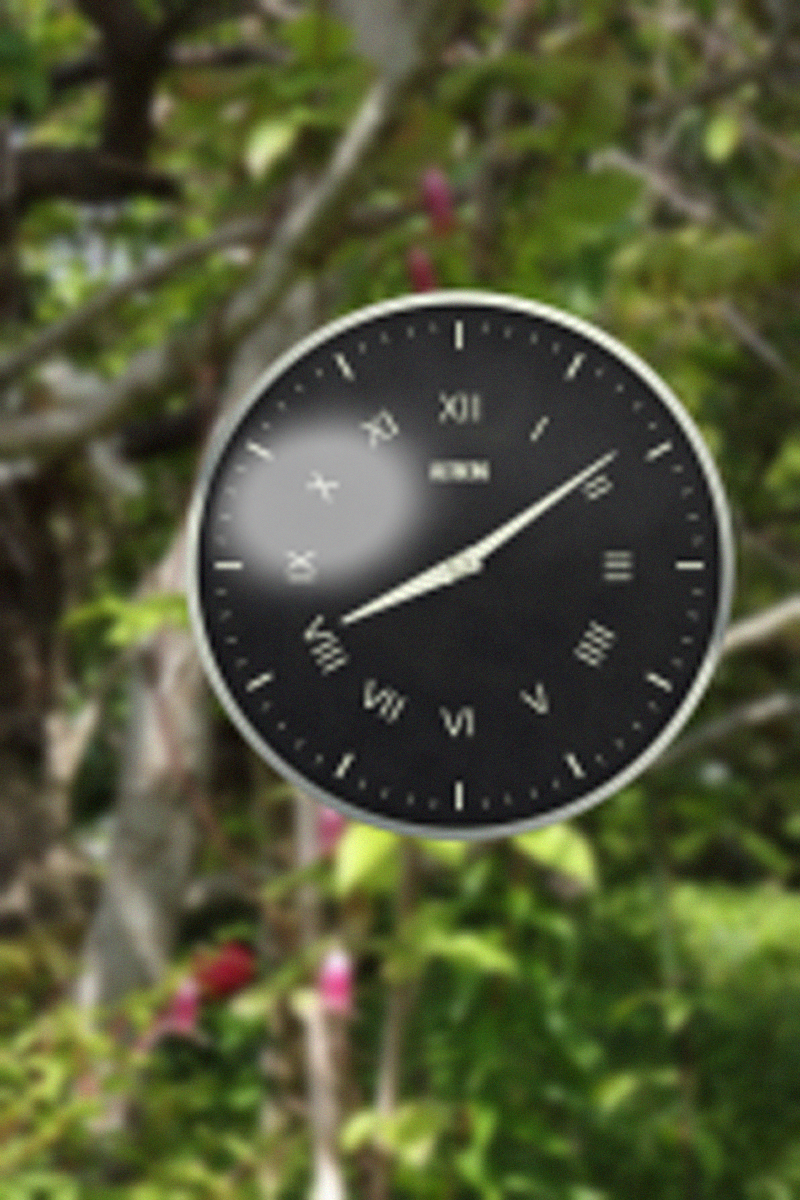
8:09
